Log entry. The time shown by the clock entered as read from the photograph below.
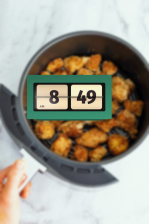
8:49
